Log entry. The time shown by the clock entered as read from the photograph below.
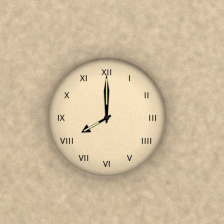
8:00
